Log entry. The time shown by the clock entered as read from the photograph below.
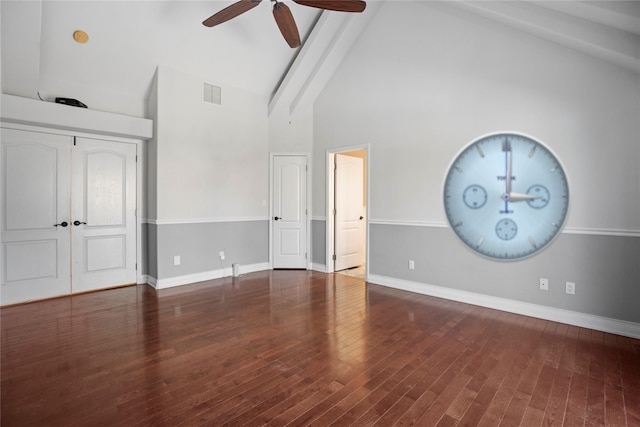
3:01
